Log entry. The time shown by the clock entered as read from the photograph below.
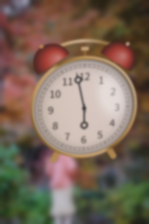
5:58
